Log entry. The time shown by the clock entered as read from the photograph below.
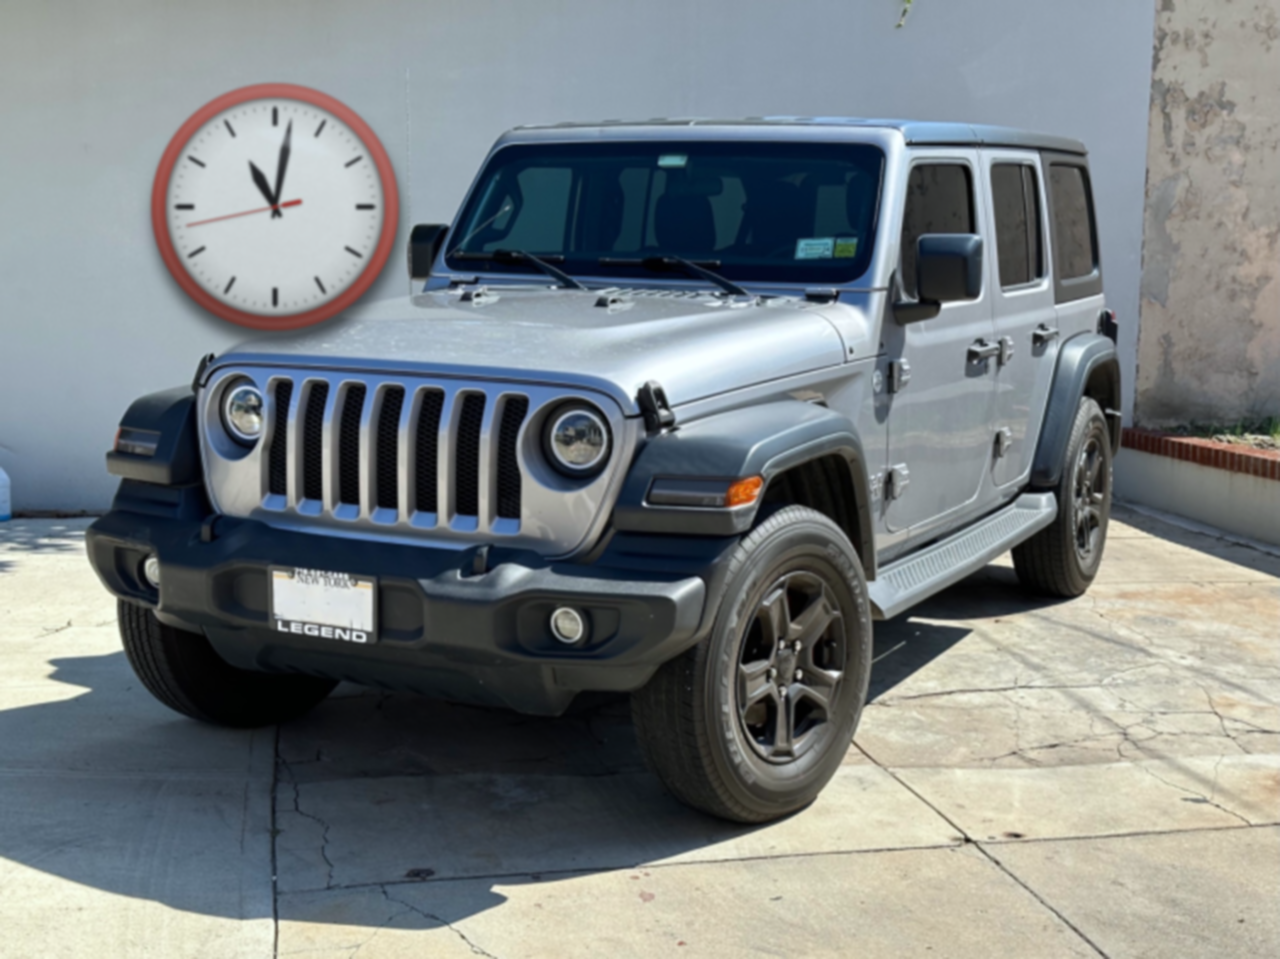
11:01:43
